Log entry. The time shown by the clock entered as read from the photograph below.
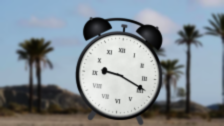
9:19
